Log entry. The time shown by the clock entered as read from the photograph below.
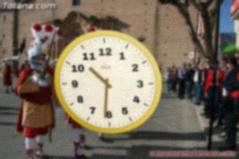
10:31
